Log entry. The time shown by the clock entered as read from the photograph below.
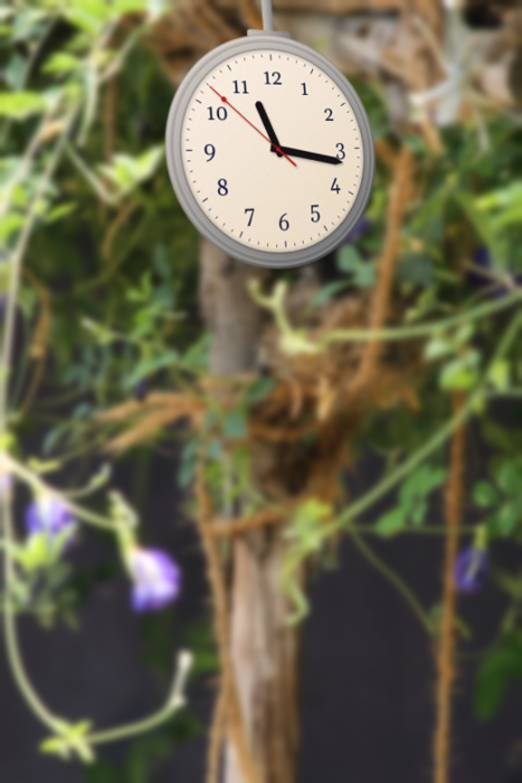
11:16:52
